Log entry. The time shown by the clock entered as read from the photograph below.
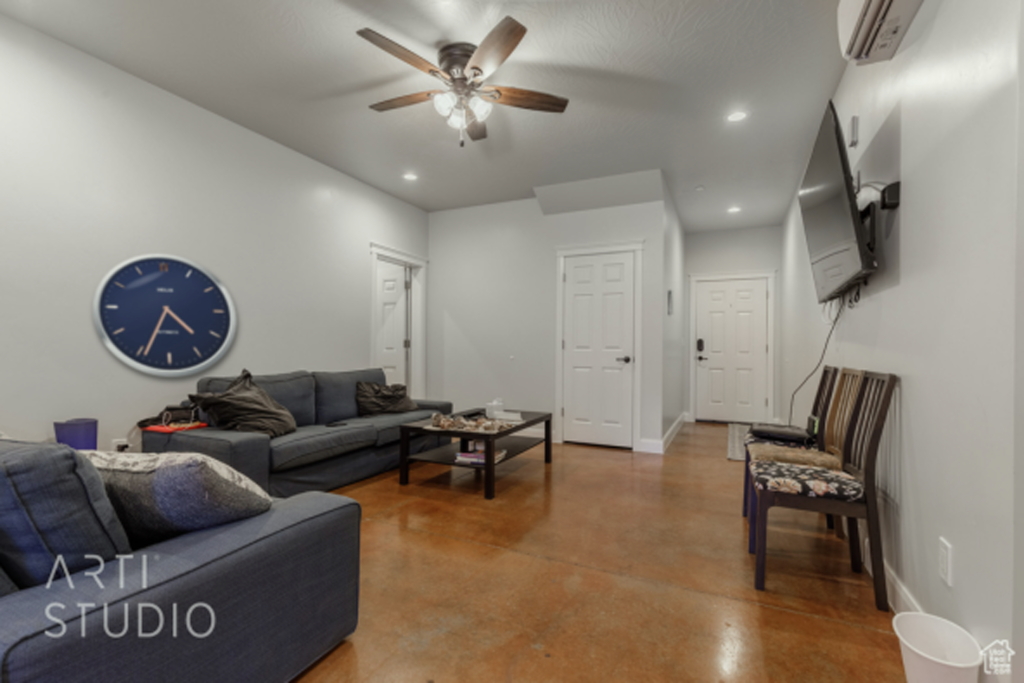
4:34
